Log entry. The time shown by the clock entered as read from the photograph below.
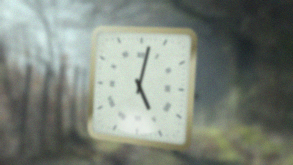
5:02
